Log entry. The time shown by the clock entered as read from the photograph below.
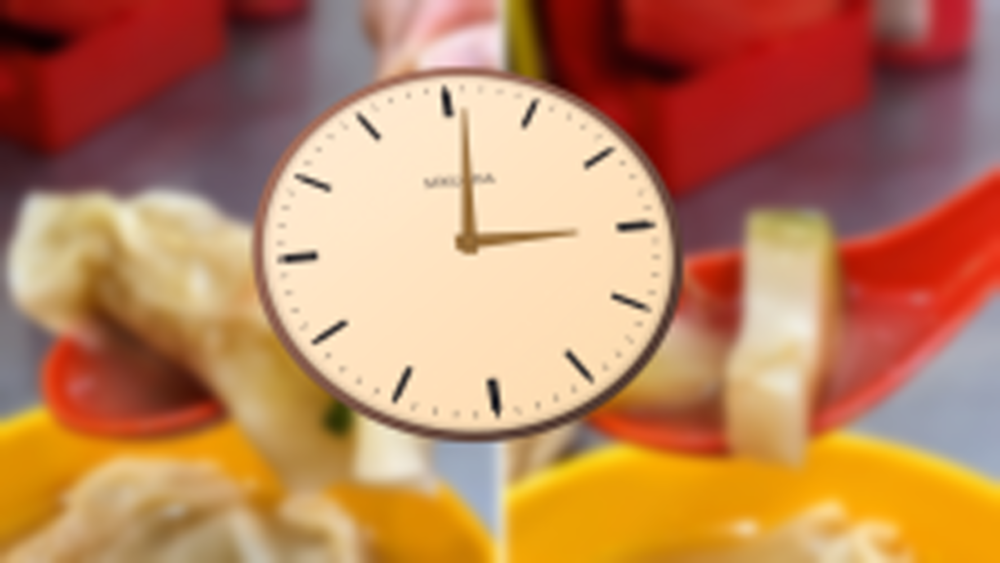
3:01
